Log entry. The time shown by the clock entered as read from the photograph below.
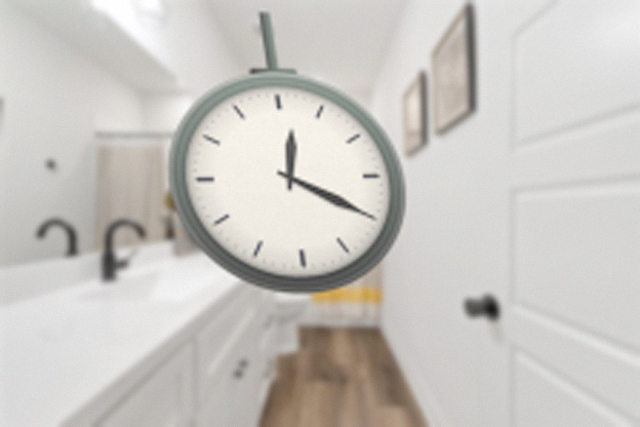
12:20
